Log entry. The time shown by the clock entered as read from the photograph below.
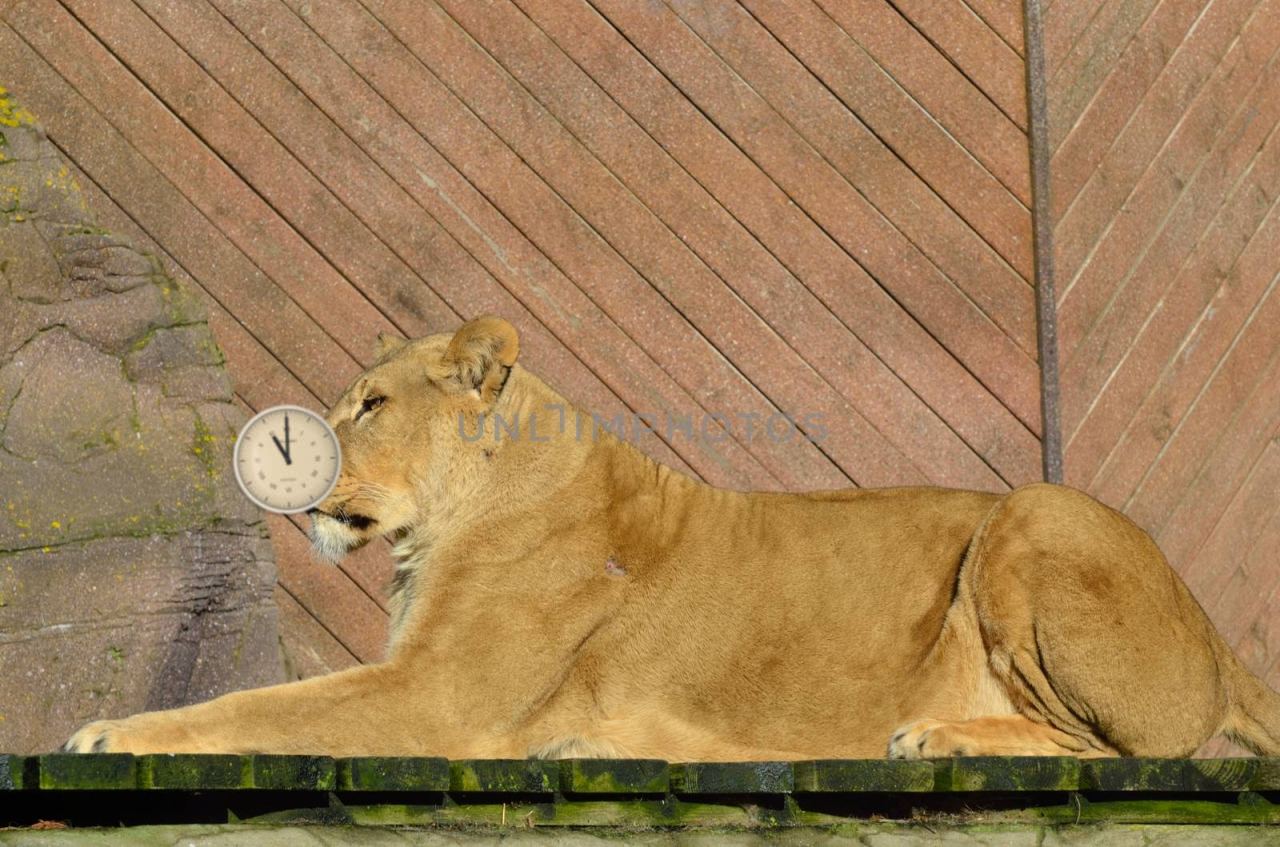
11:00
